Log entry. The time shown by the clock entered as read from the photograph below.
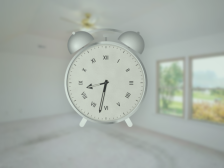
8:32
